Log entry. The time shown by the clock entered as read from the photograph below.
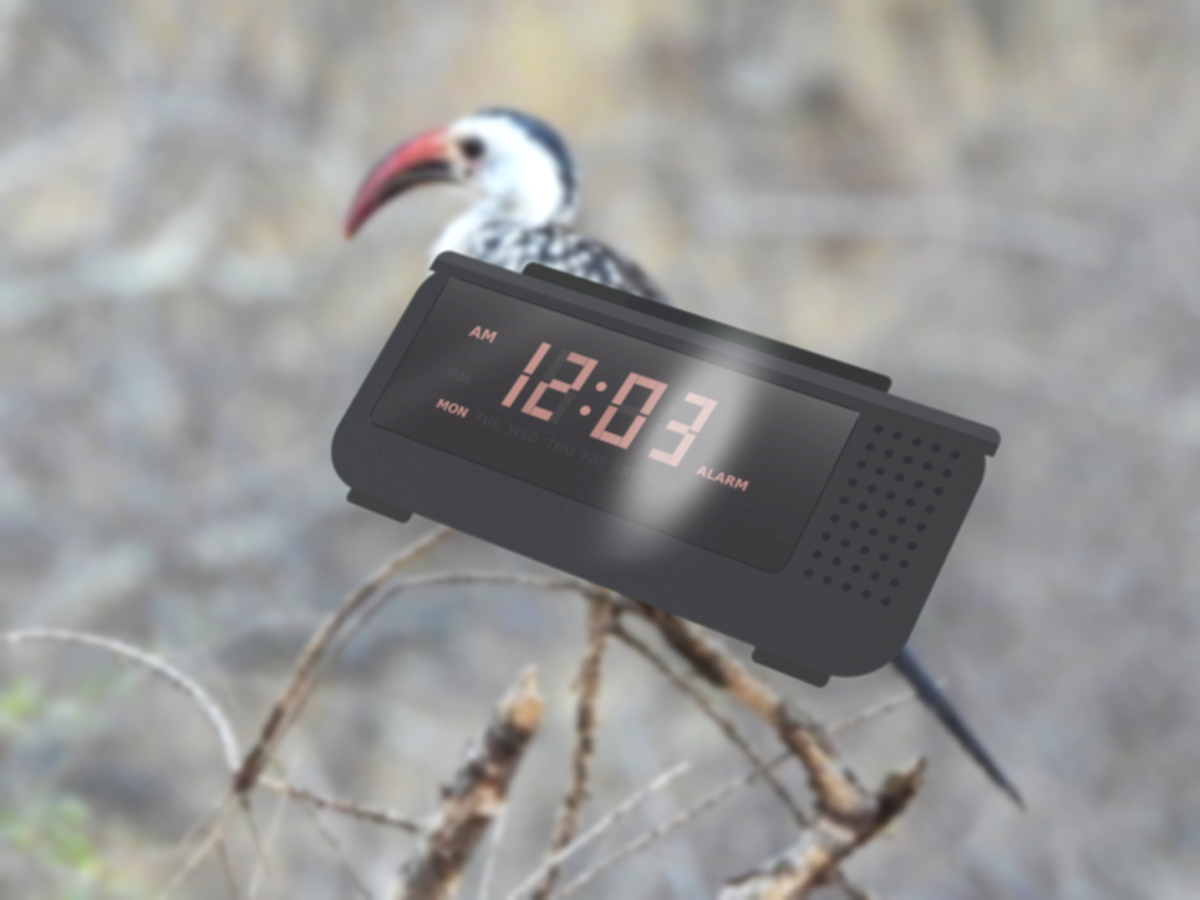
12:03
